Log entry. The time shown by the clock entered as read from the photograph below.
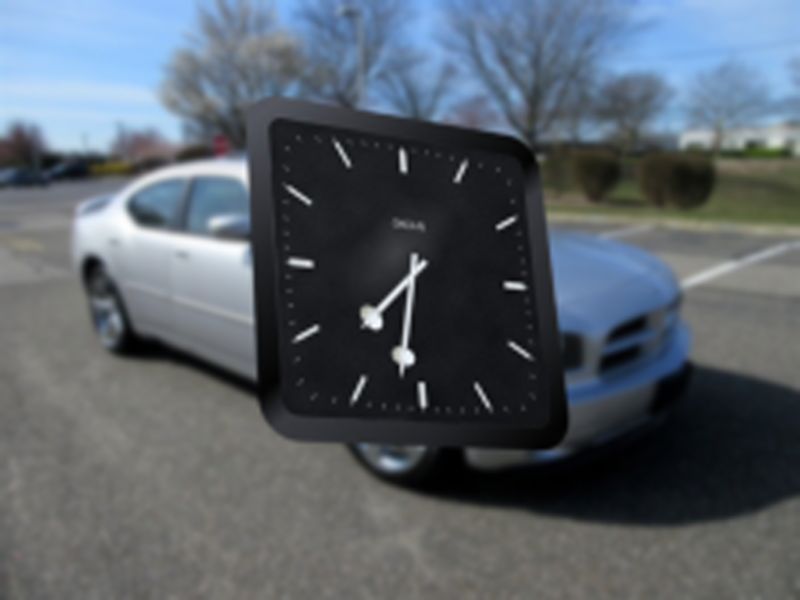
7:32
